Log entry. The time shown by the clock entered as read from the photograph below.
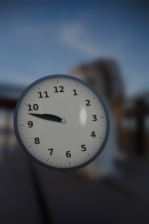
9:48
